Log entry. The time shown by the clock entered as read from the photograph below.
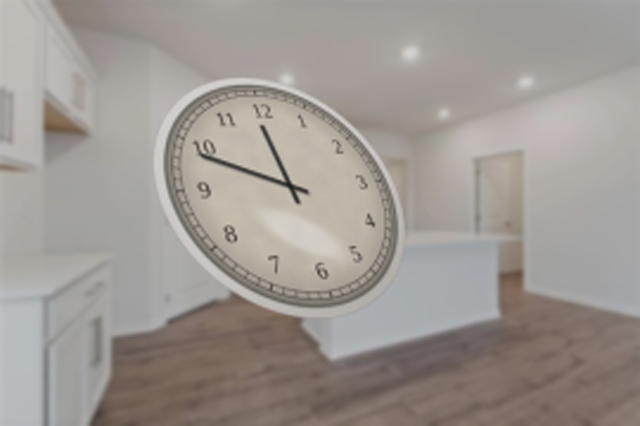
11:49
